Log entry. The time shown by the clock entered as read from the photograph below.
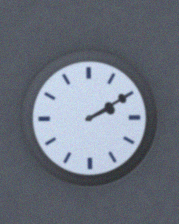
2:10
